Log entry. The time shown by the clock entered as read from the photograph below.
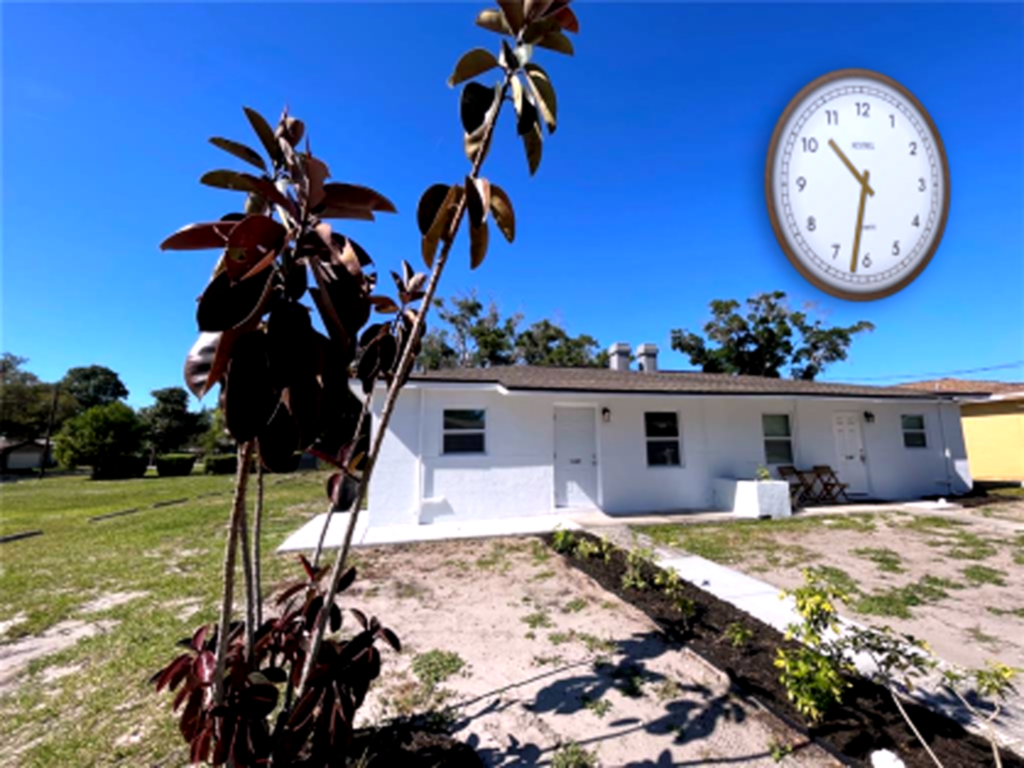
10:32
